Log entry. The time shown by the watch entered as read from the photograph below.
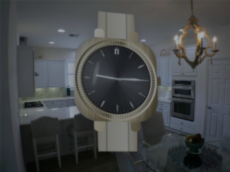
9:15
